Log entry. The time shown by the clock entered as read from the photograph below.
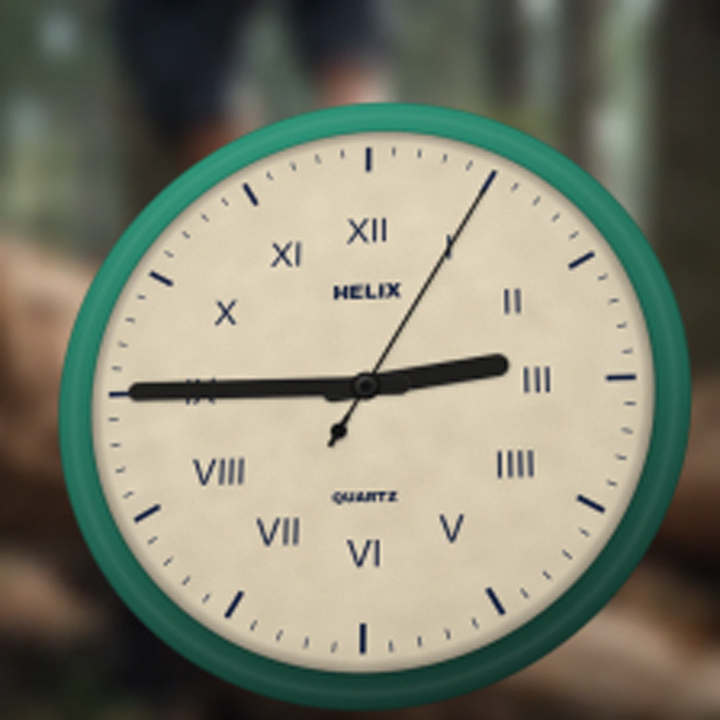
2:45:05
